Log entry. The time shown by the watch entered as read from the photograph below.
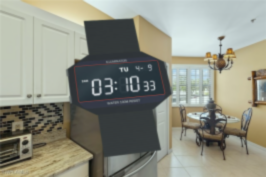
3:10:33
